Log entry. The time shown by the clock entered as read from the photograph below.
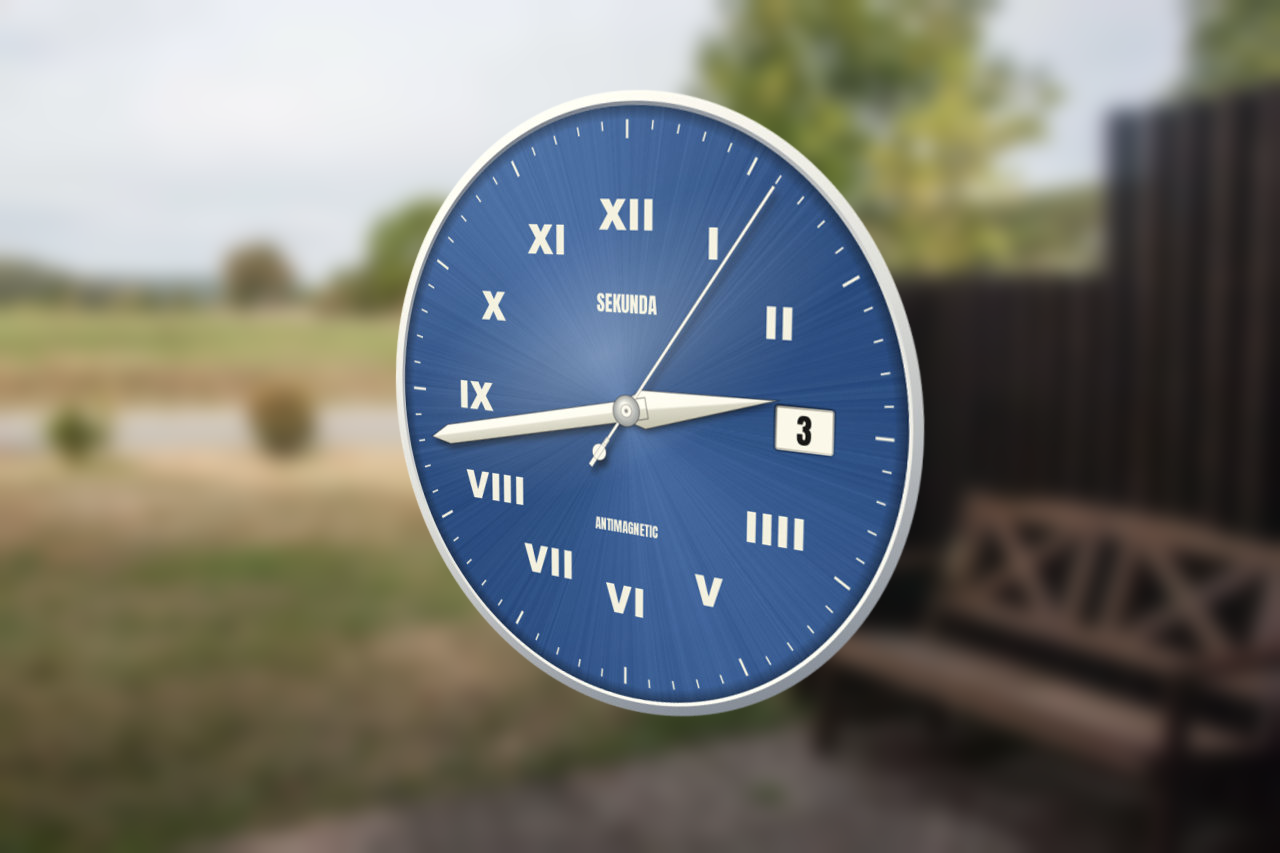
2:43:06
